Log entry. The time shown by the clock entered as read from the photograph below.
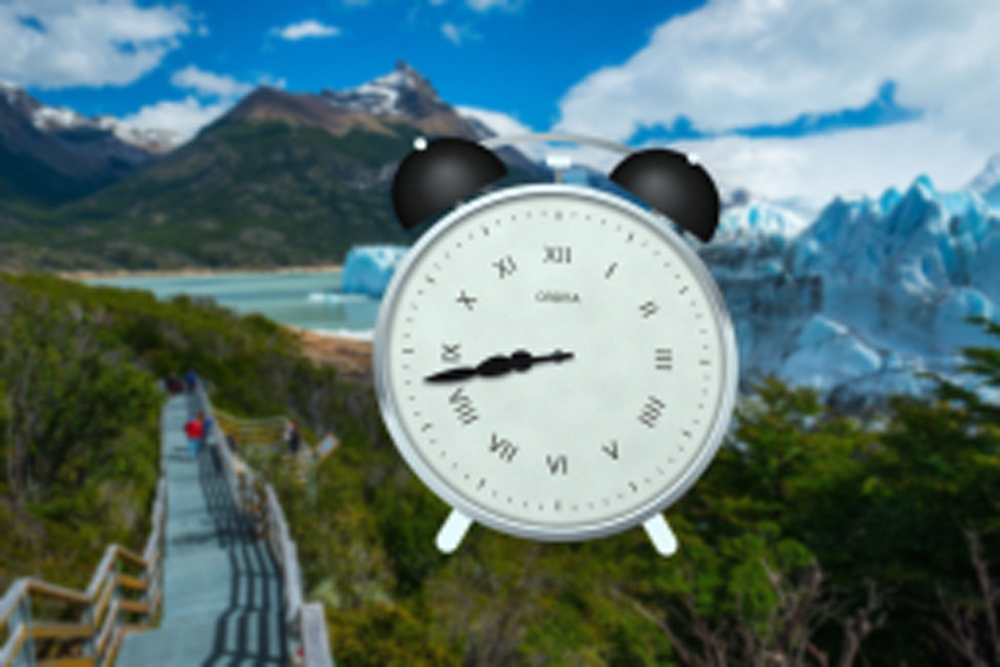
8:43
